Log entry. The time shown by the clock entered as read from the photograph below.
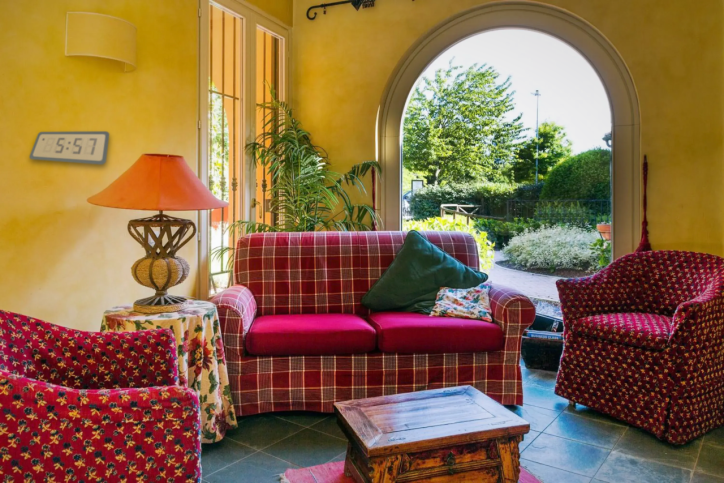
5:57
